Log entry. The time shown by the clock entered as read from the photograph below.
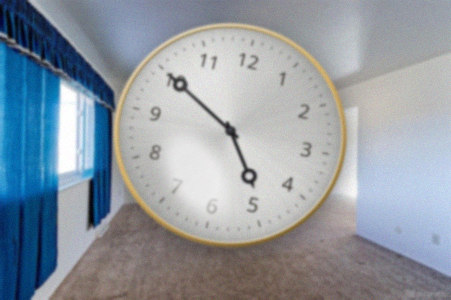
4:50
